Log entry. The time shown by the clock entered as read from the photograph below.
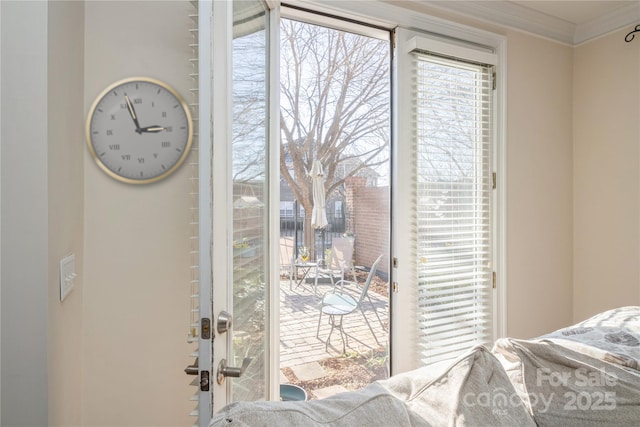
2:57
